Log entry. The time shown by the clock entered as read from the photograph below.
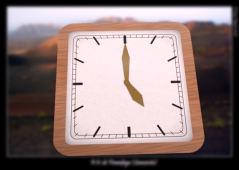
5:00
